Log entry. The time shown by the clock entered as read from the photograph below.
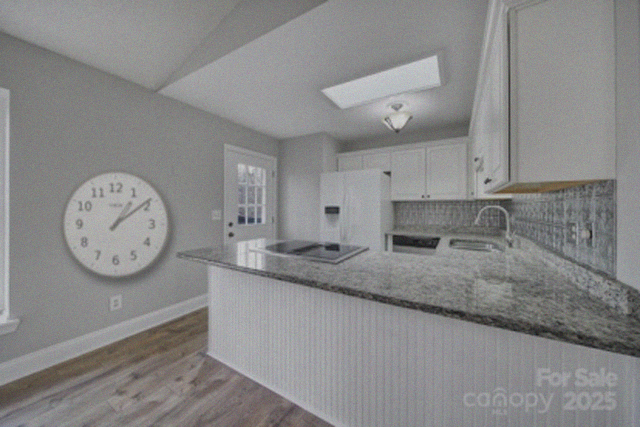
1:09
